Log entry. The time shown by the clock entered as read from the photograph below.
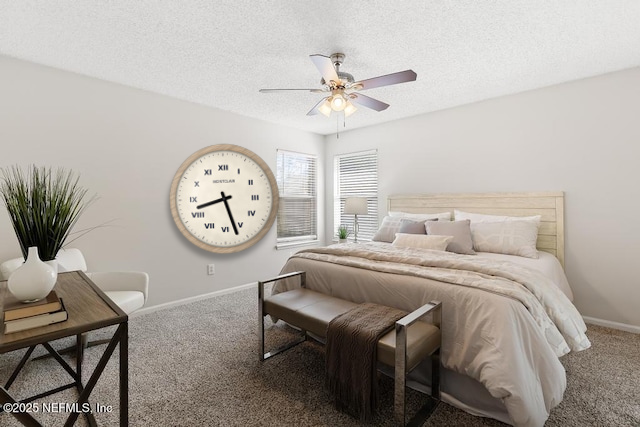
8:27
